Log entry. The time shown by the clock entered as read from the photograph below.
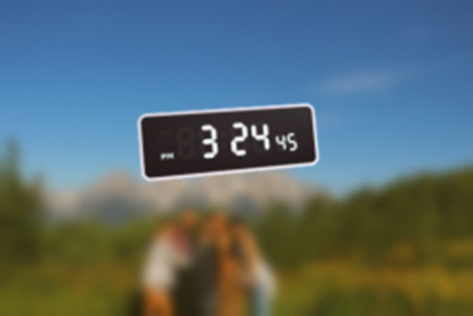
3:24:45
